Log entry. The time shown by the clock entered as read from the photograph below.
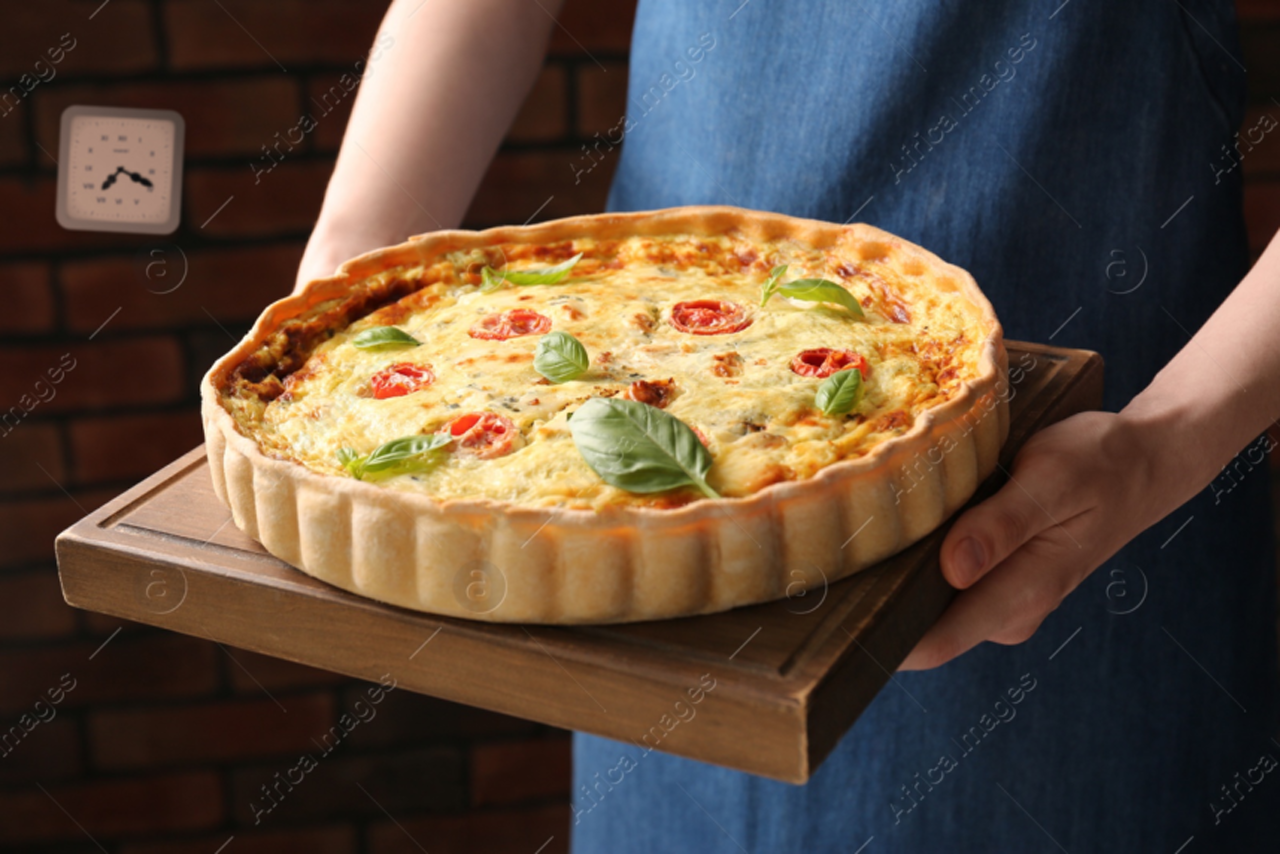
7:19
